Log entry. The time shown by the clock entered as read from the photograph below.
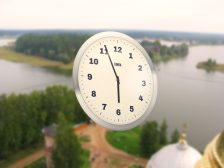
5:56
